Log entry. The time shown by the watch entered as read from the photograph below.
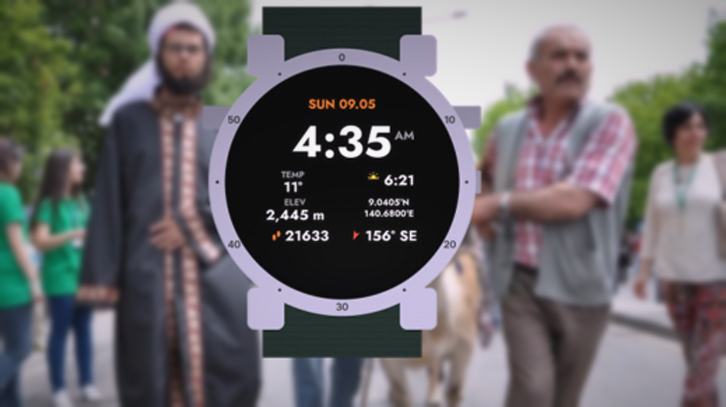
4:35
